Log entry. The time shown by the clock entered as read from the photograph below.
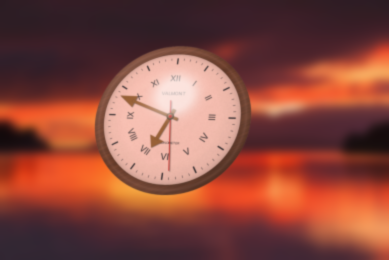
6:48:29
